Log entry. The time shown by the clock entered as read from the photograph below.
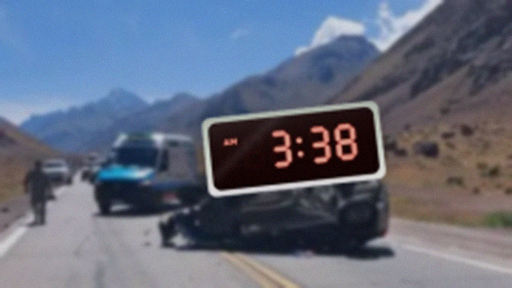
3:38
